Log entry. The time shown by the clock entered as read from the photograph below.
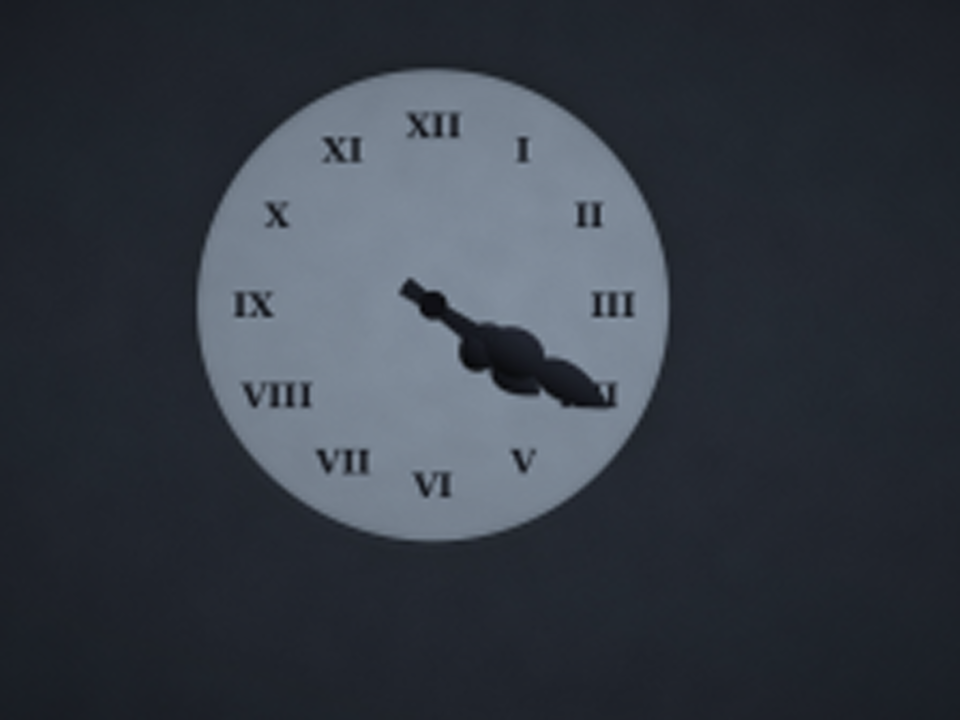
4:20
